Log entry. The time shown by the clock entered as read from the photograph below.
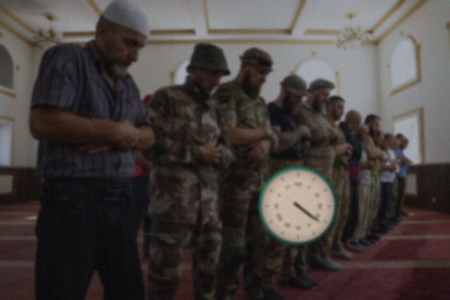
4:21
